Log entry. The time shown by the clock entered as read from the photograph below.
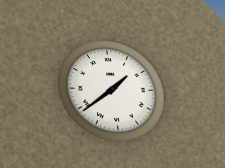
1:39
